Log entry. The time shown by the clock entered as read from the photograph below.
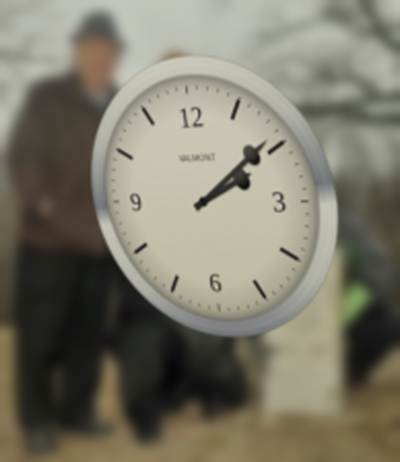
2:09
